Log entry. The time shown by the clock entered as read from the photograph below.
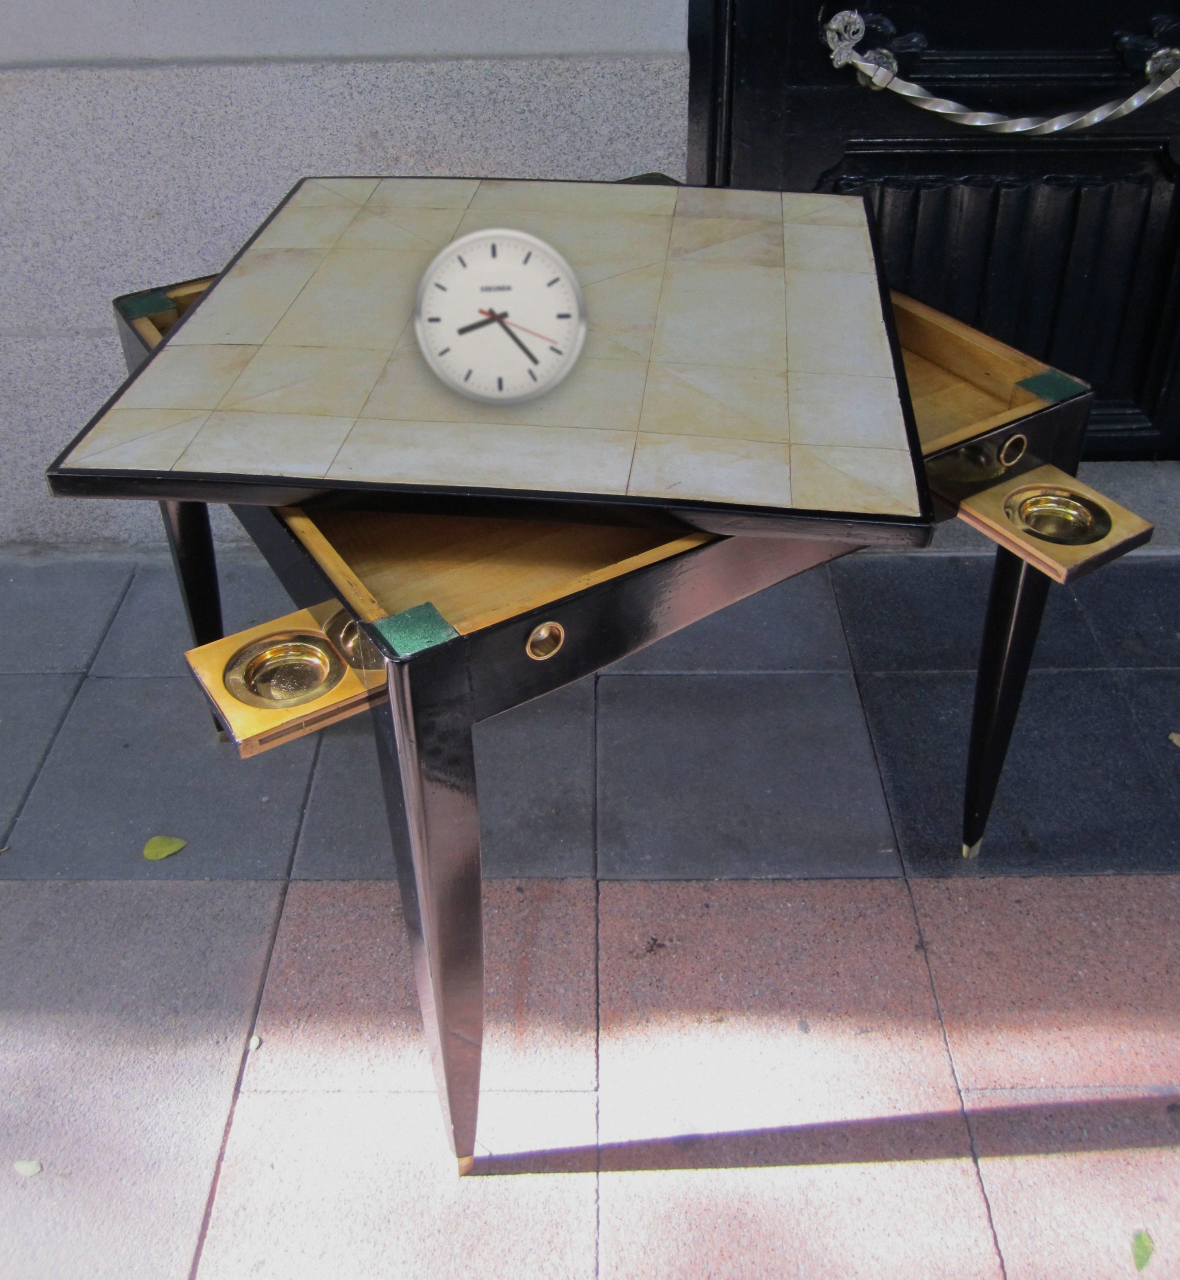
8:23:19
